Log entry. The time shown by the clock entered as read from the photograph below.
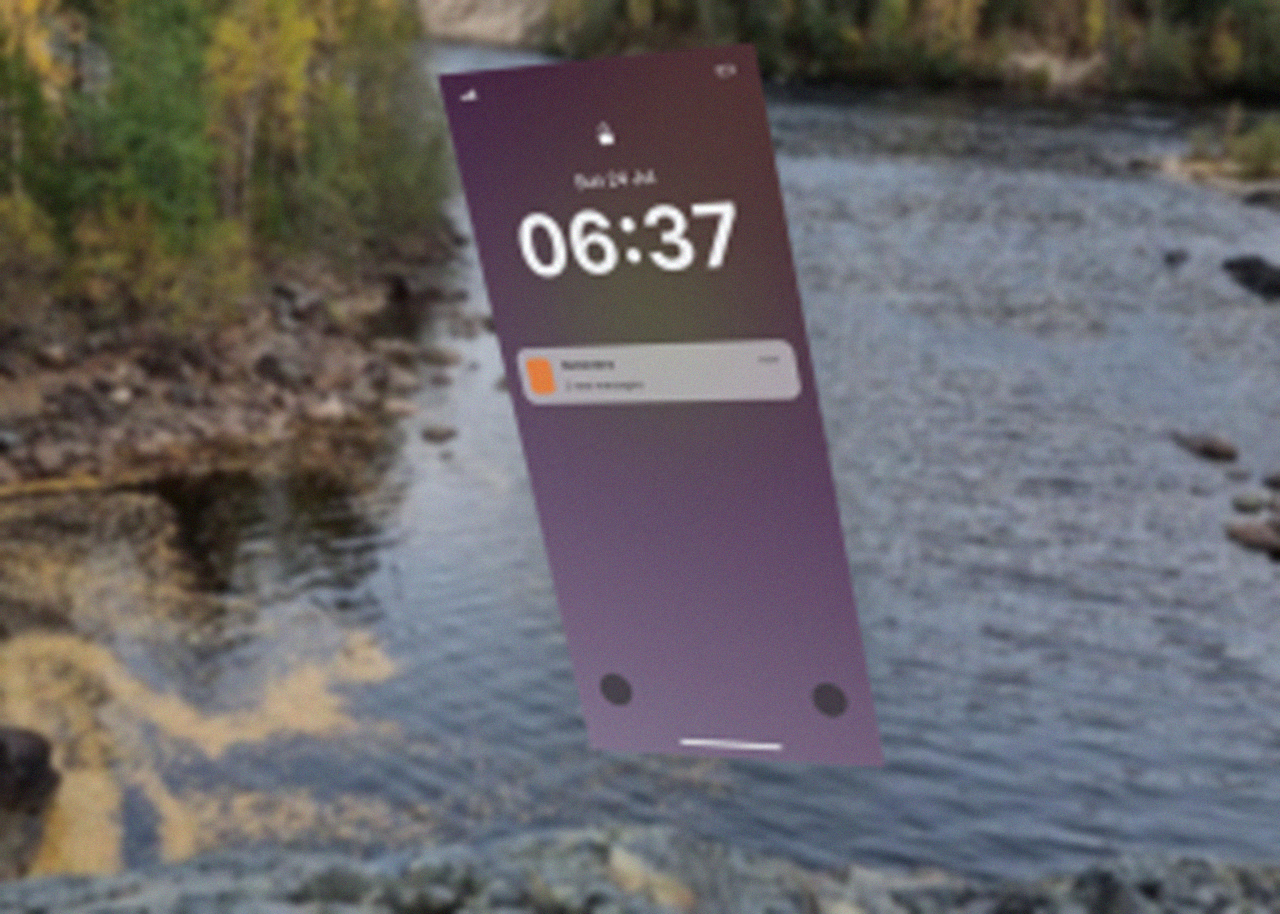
6:37
